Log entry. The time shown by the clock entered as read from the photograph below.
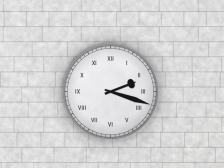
2:18
